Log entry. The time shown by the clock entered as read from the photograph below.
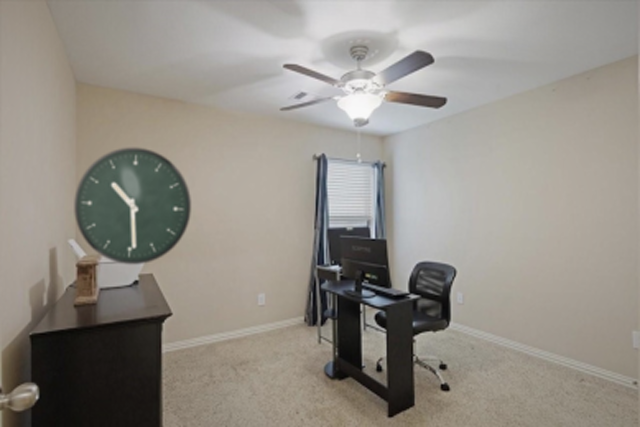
10:29
